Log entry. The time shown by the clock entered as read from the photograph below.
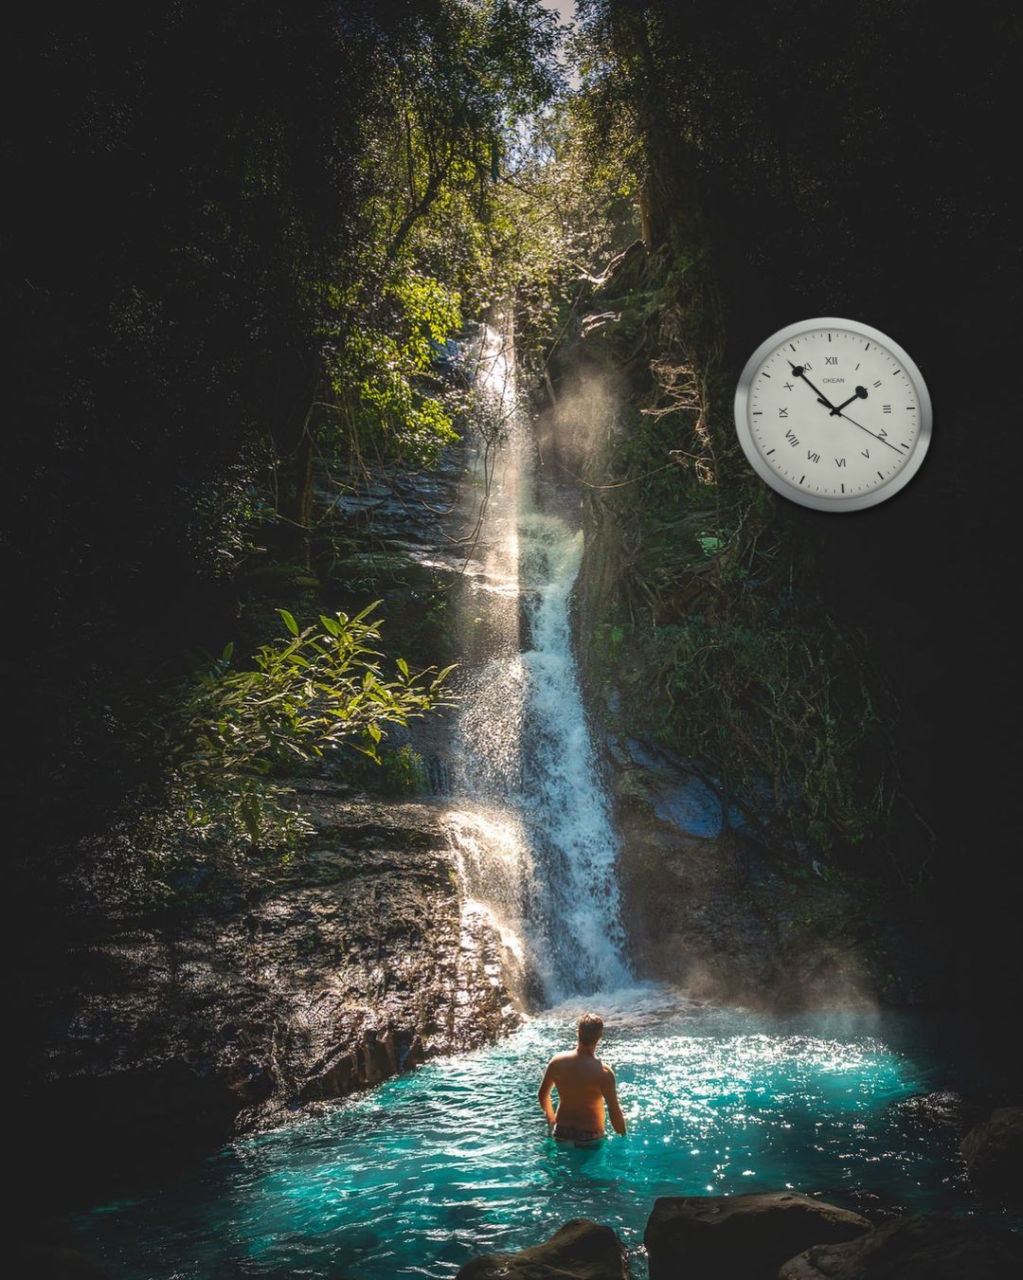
1:53:21
